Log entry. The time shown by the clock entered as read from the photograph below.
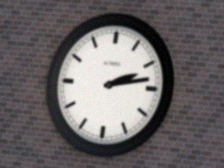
2:13
